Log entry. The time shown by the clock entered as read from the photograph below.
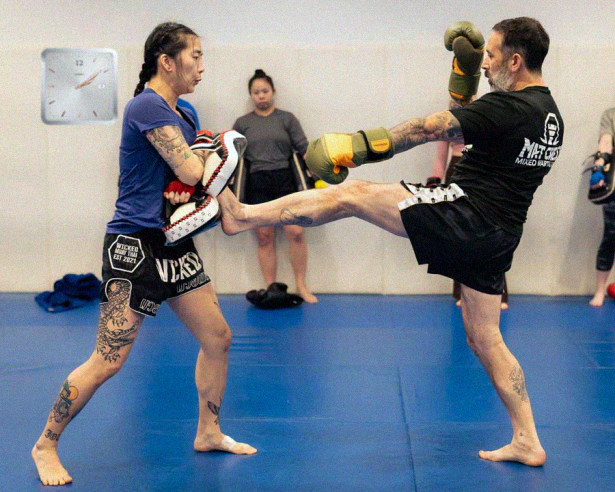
2:09
